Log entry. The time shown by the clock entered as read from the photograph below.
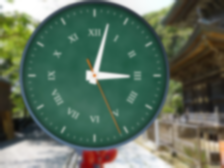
3:02:26
